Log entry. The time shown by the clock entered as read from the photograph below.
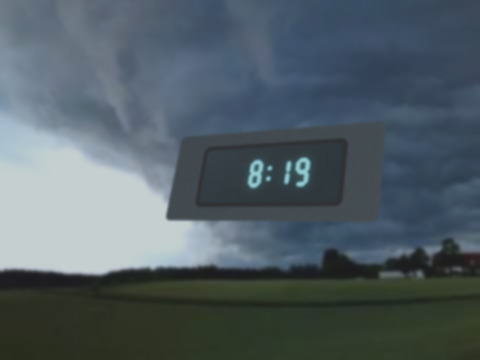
8:19
